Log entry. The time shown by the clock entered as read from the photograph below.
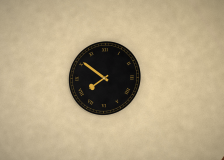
7:51
